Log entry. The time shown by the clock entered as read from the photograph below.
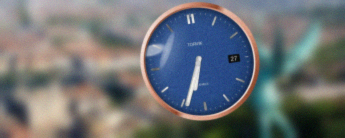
6:34
